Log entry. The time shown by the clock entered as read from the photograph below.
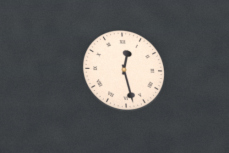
12:28
